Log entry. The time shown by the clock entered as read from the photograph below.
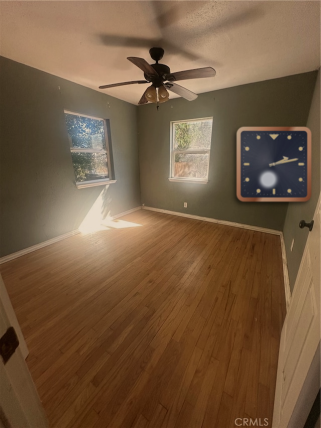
2:13
